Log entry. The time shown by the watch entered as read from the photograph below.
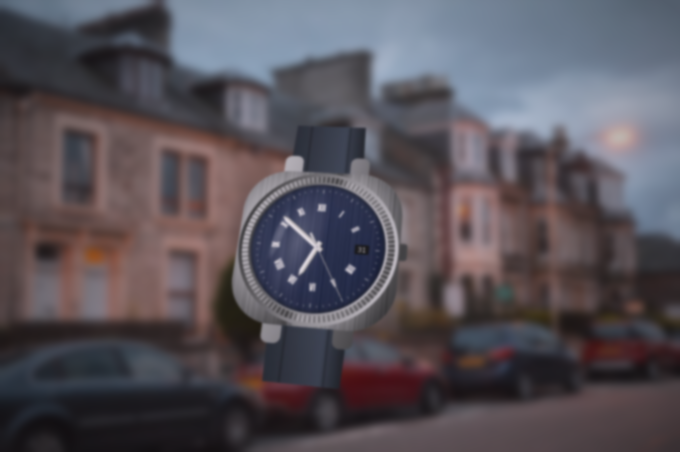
6:51:25
